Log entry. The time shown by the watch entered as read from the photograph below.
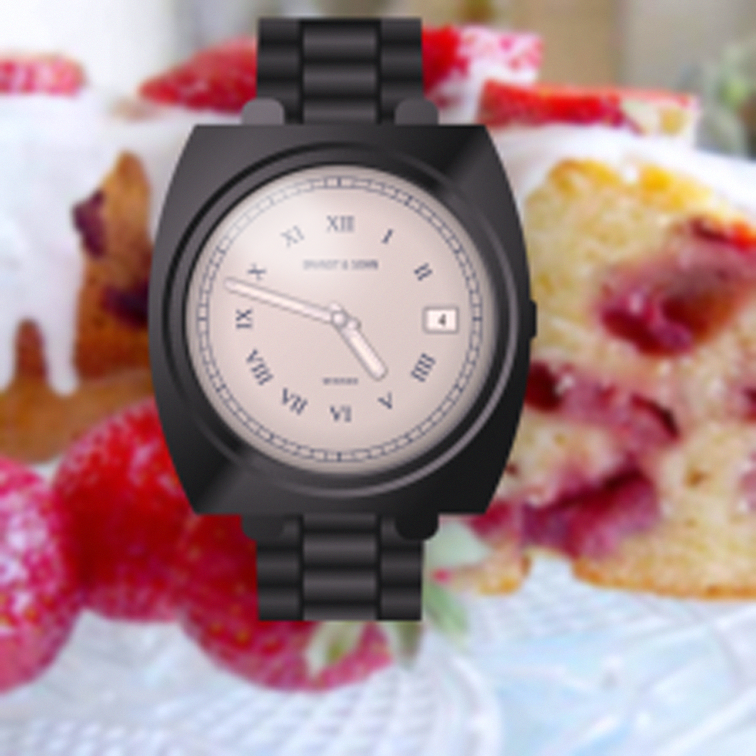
4:48
